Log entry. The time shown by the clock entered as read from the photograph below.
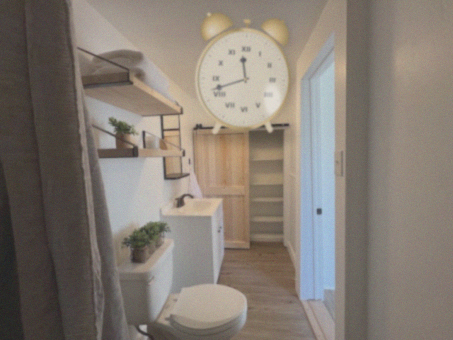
11:42
